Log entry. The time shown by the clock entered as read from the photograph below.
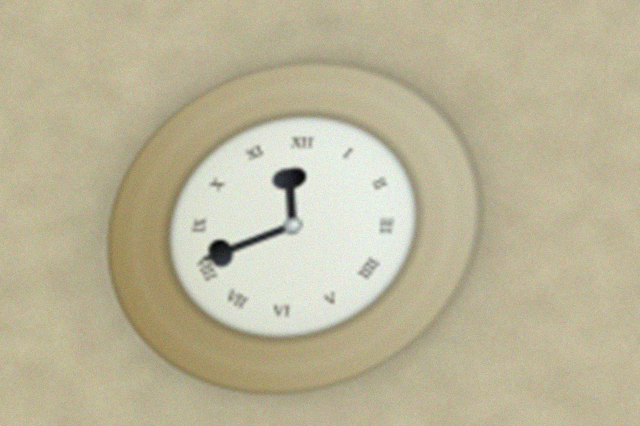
11:41
